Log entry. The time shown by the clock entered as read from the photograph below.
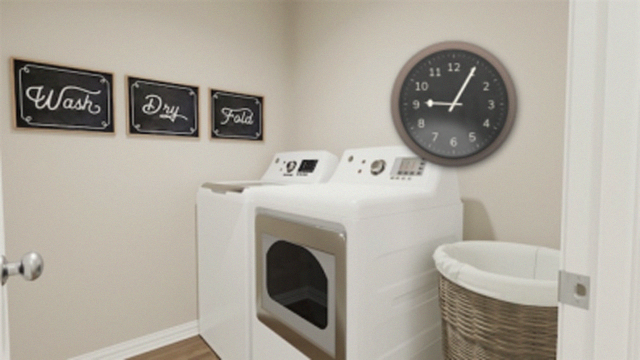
9:05
